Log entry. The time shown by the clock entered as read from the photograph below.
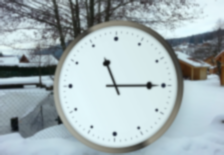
11:15
